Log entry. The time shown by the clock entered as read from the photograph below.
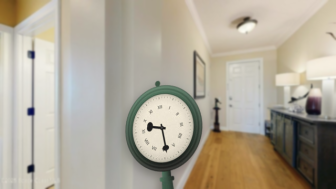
9:29
